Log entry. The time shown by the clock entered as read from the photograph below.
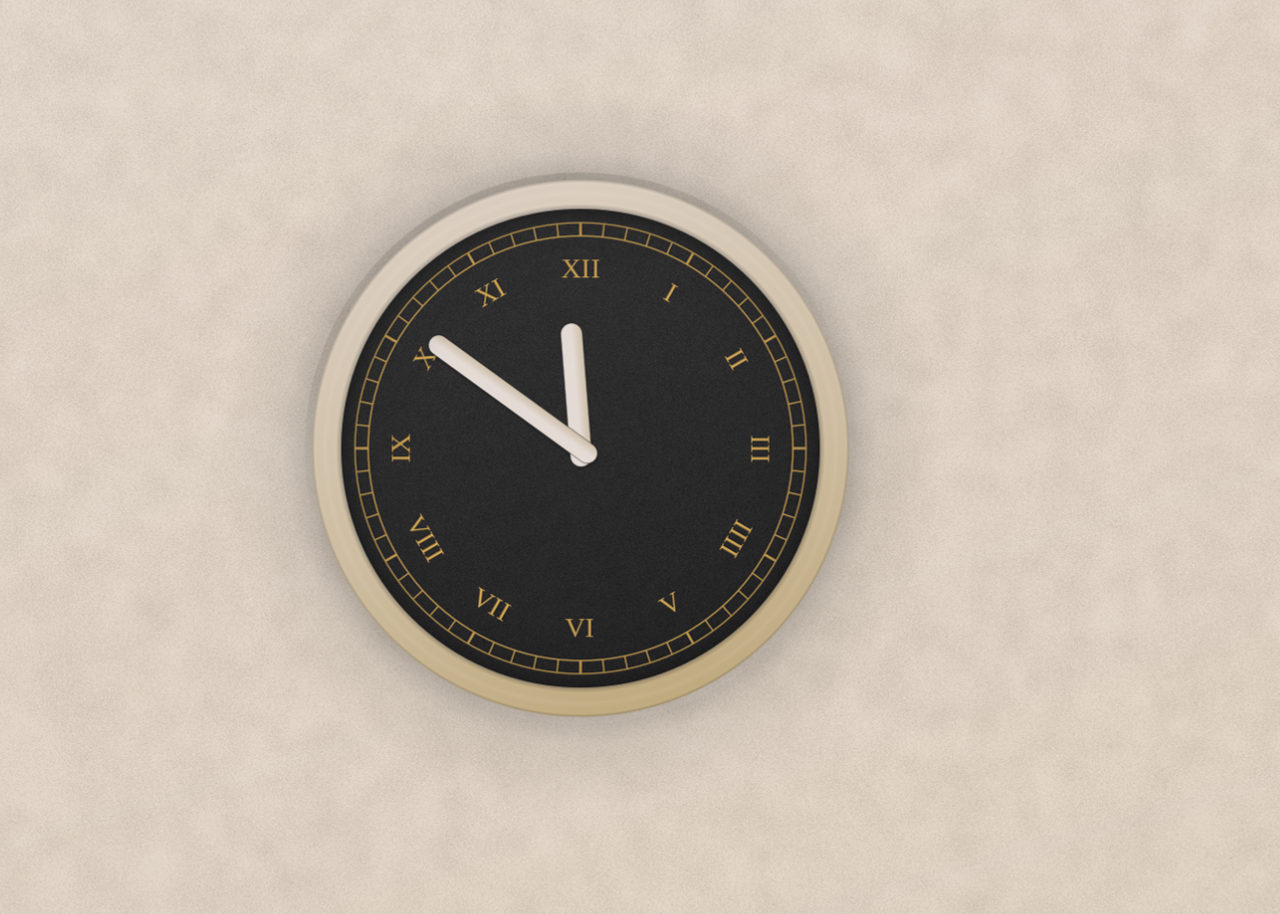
11:51
